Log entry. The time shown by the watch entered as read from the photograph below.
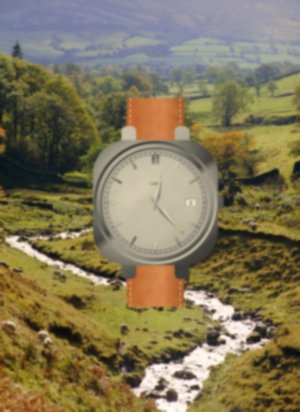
12:23
